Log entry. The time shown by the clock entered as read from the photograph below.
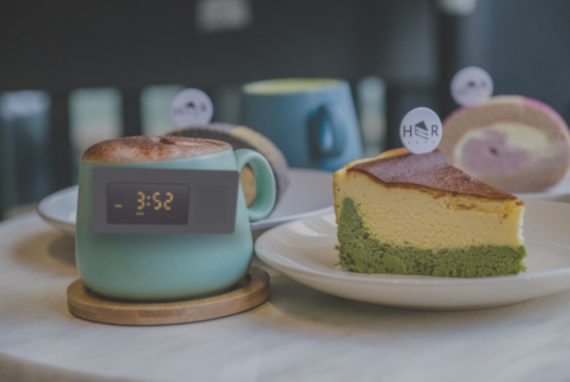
3:52
